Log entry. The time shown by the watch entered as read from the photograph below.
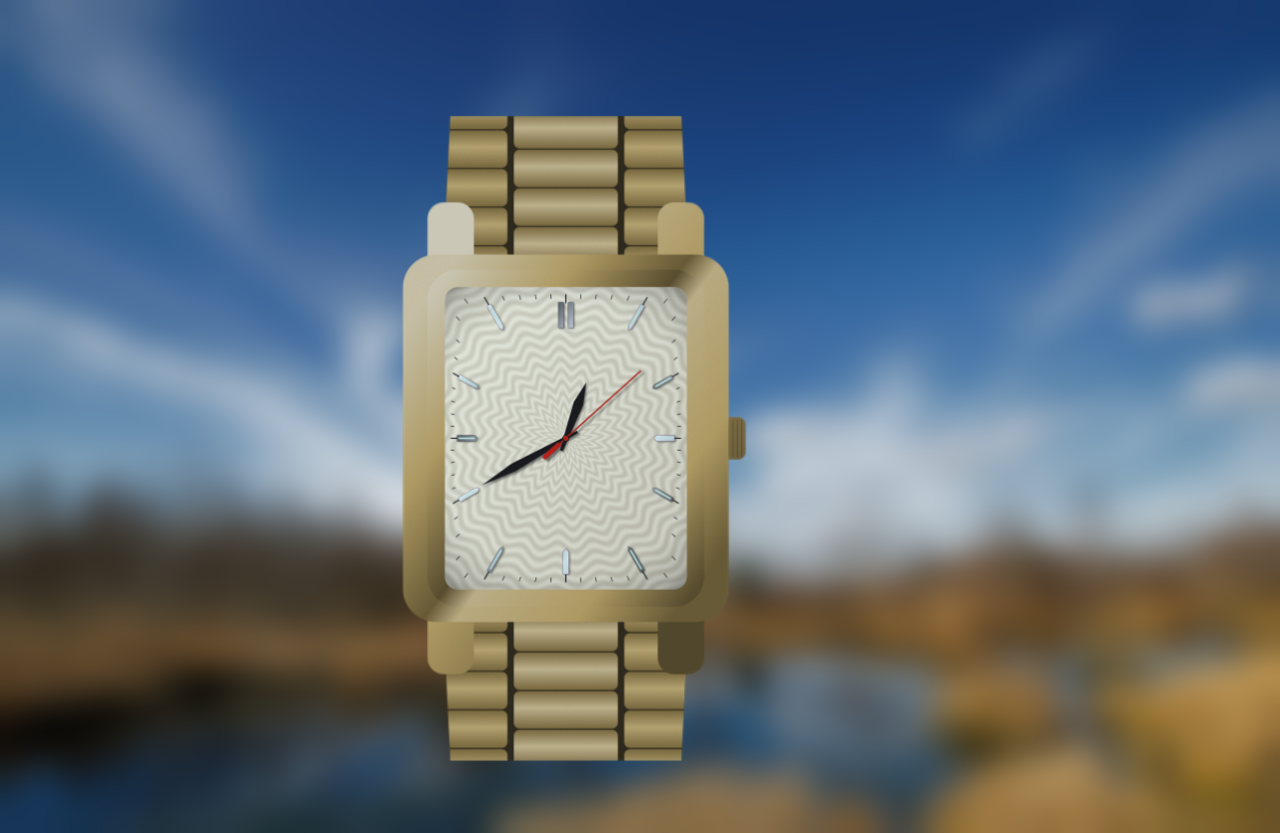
12:40:08
